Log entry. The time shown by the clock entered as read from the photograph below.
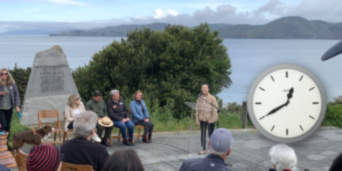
12:40
